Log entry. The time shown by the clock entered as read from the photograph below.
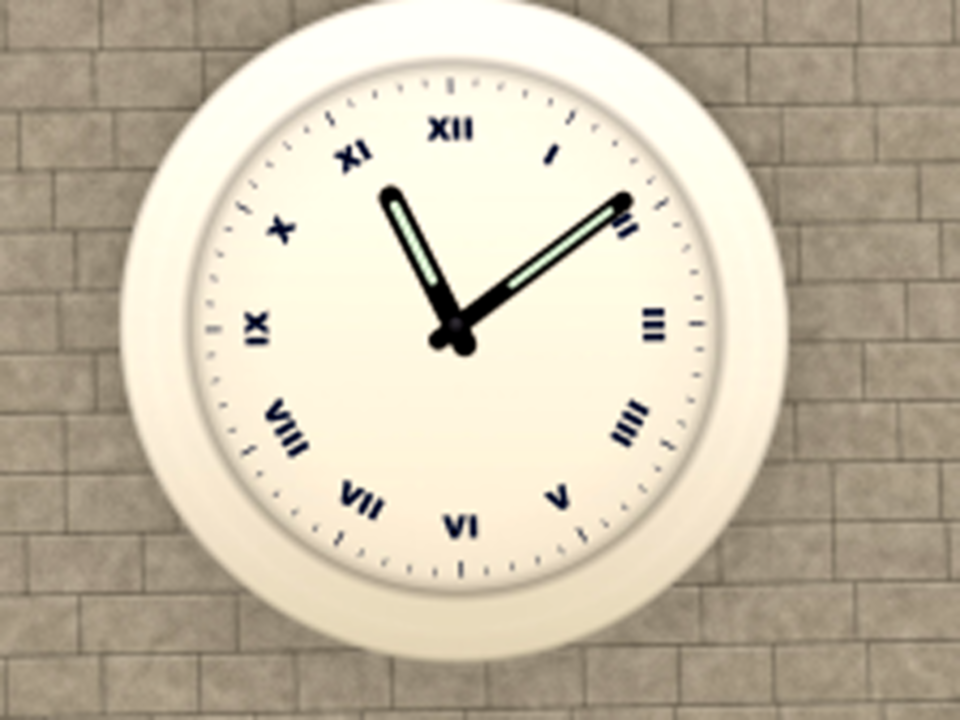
11:09
